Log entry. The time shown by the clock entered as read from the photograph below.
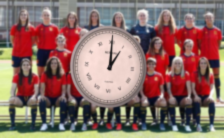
1:00
